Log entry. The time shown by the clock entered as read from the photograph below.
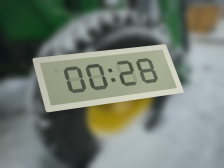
0:28
